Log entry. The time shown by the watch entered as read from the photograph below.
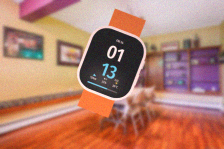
1:13
